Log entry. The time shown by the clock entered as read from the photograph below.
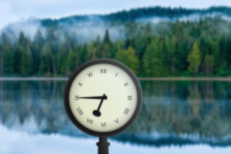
6:45
